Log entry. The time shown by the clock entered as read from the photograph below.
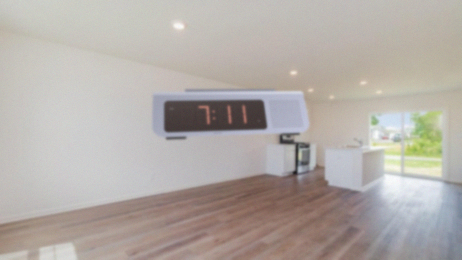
7:11
